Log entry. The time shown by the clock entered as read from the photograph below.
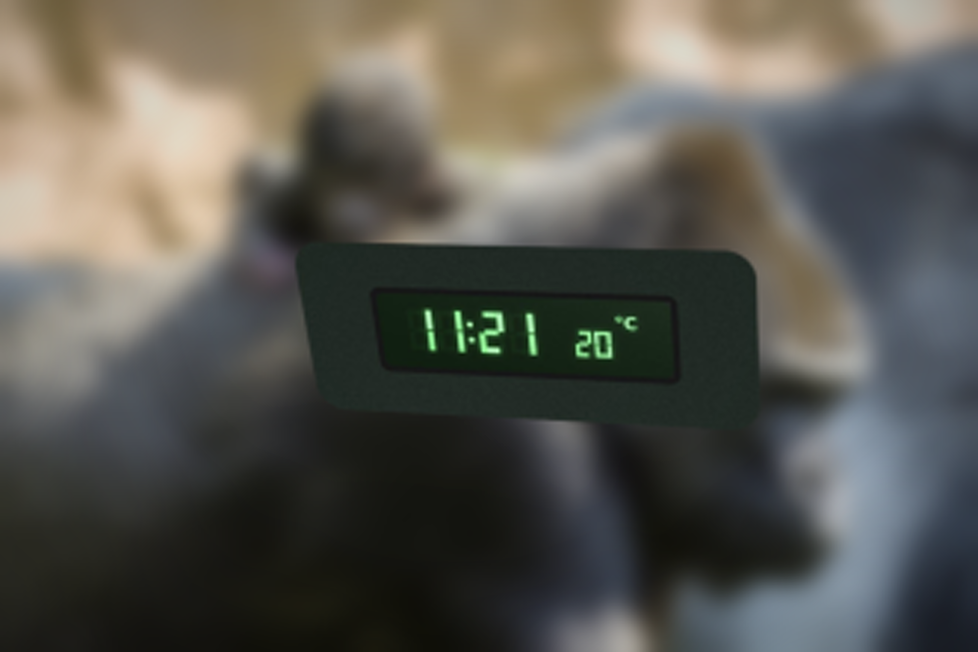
11:21
